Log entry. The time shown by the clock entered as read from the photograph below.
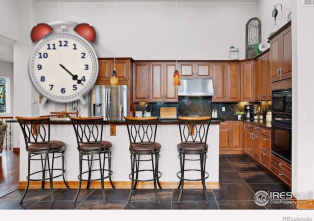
4:22
